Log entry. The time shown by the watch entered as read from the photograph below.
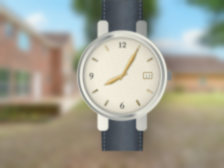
8:05
